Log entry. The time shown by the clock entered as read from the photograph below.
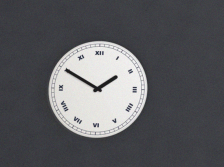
1:50
